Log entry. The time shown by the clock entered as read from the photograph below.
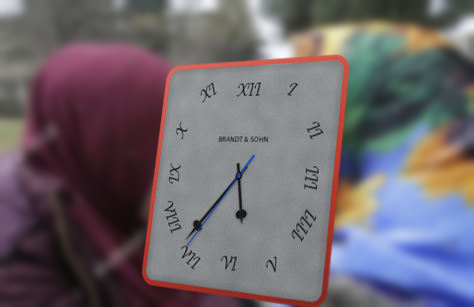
5:36:36
